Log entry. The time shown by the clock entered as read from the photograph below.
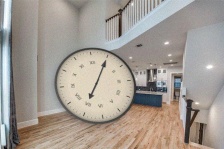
7:05
